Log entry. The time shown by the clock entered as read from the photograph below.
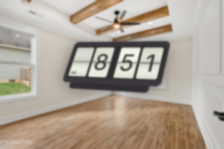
8:51
